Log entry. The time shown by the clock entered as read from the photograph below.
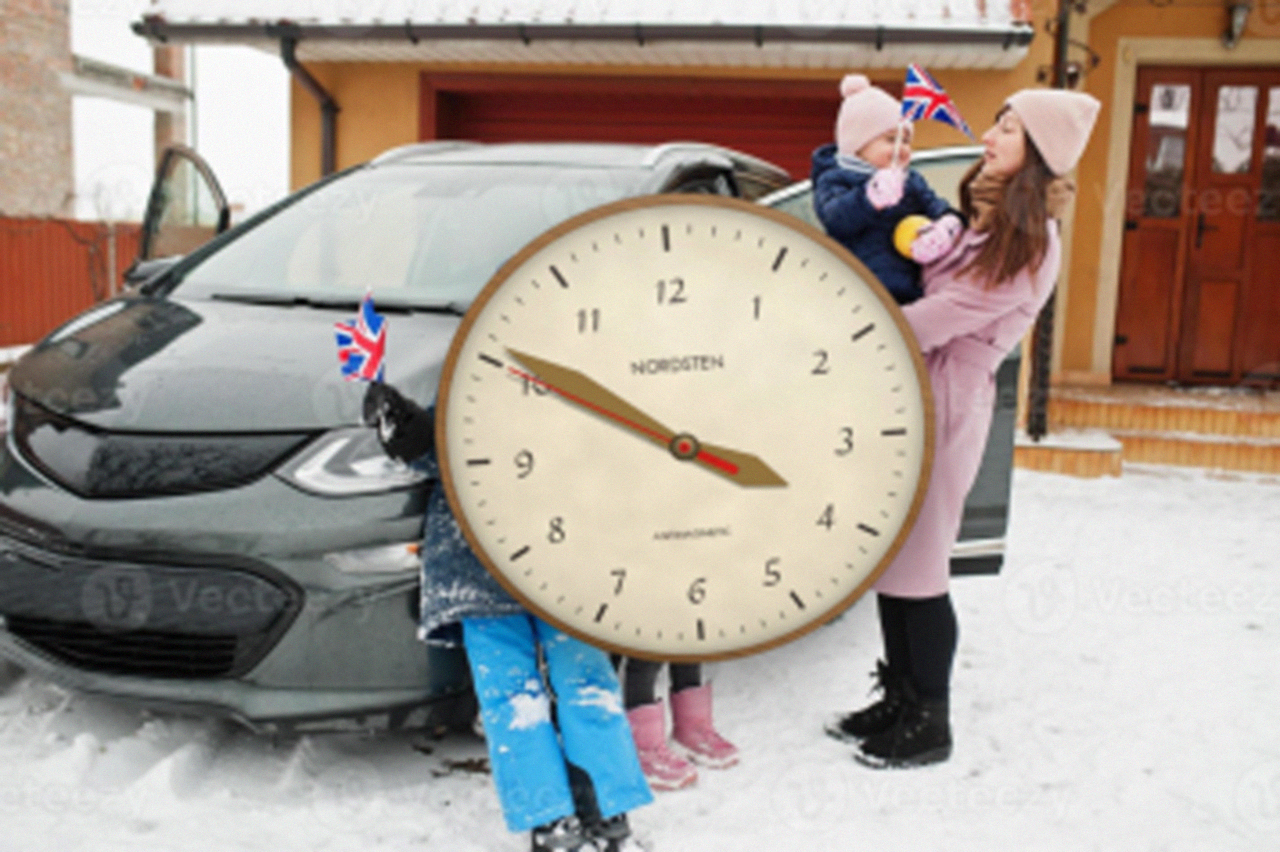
3:50:50
